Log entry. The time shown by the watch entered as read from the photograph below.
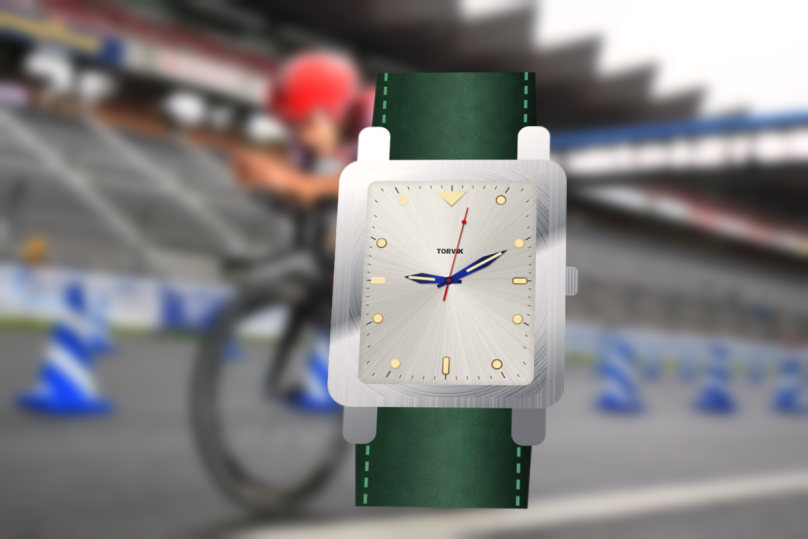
9:10:02
